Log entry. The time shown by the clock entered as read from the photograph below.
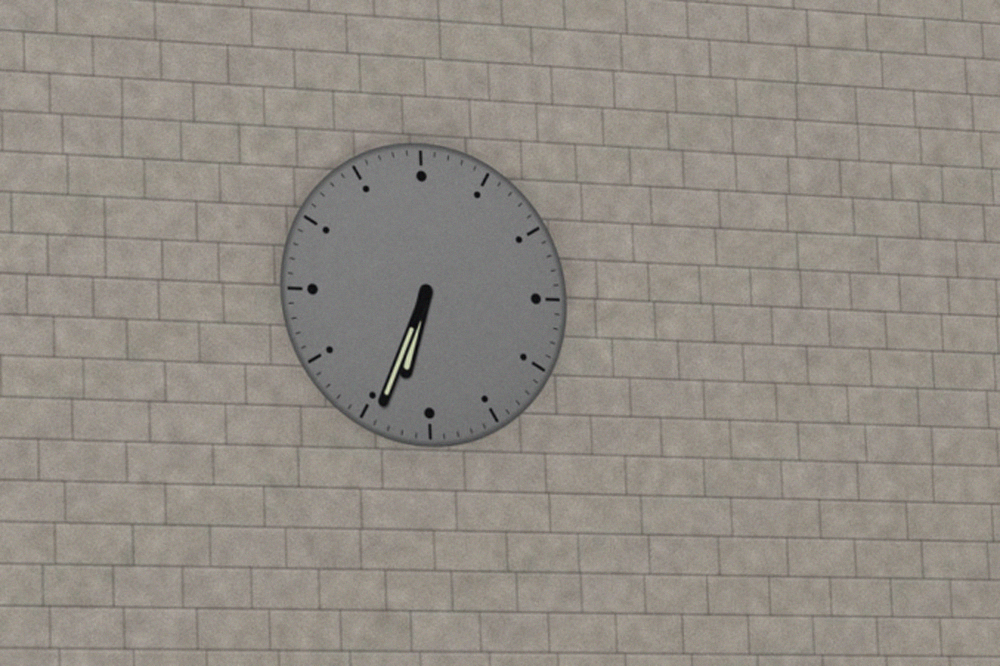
6:34
